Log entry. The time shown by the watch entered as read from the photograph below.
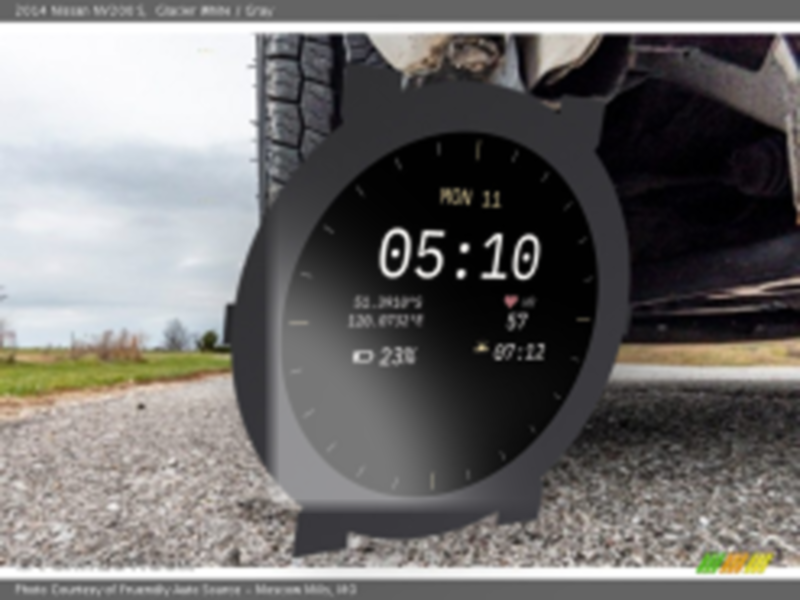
5:10
